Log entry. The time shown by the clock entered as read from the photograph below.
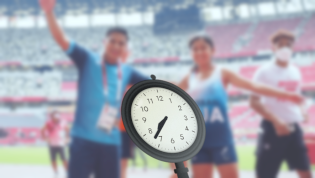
7:37
